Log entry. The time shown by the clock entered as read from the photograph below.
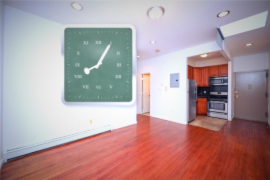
8:05
